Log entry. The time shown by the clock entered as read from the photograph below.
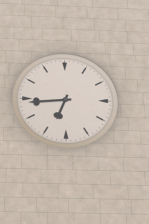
6:44
